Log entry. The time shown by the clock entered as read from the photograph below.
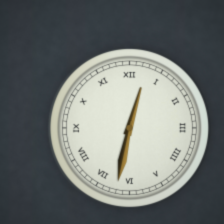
12:32
